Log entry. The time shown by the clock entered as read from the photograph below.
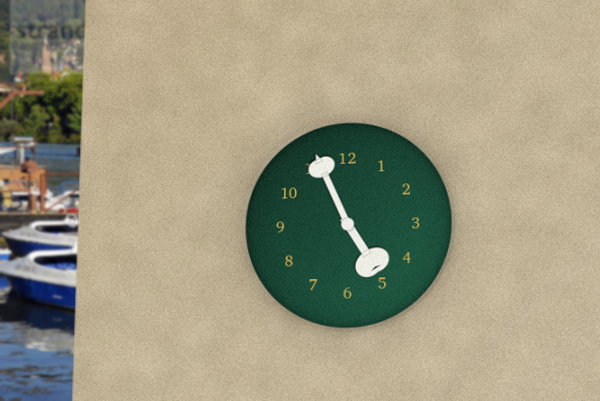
4:56
